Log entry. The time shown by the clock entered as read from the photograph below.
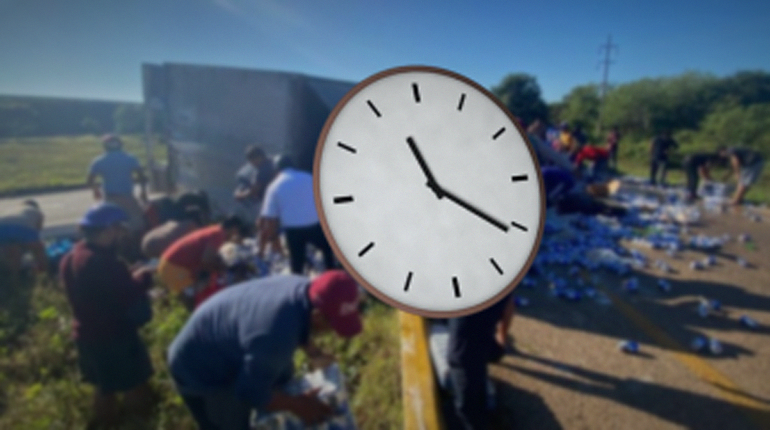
11:21
